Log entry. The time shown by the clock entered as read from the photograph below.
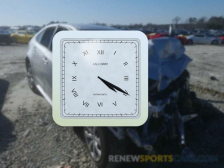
4:20
